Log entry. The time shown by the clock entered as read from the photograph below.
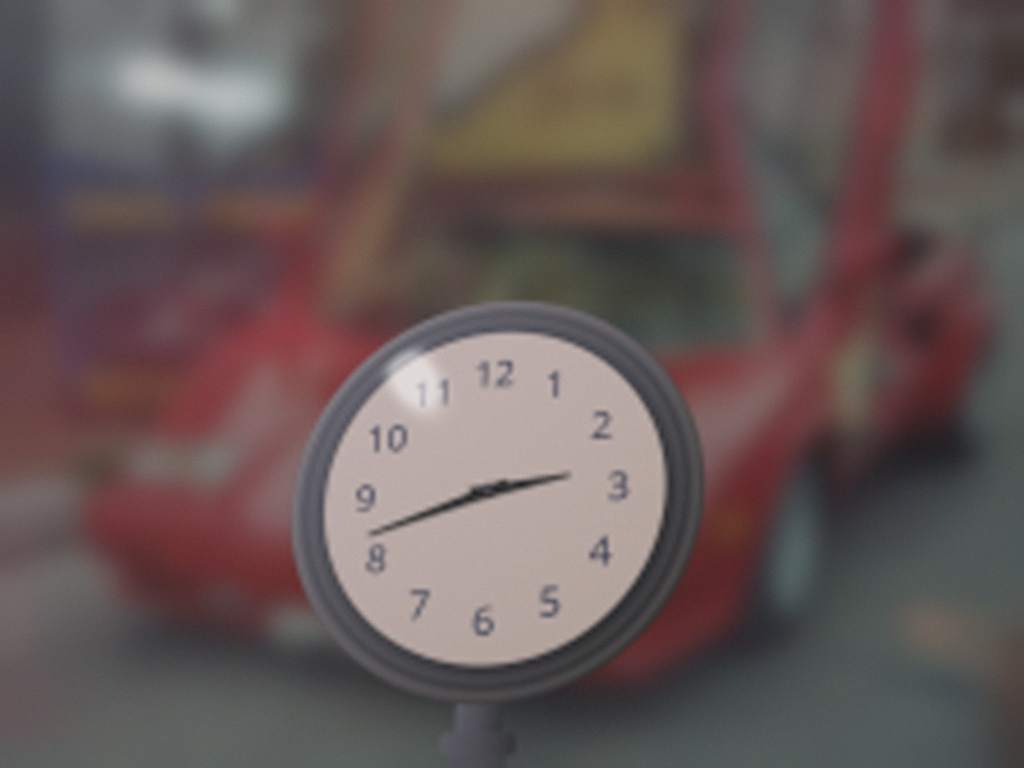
2:42
